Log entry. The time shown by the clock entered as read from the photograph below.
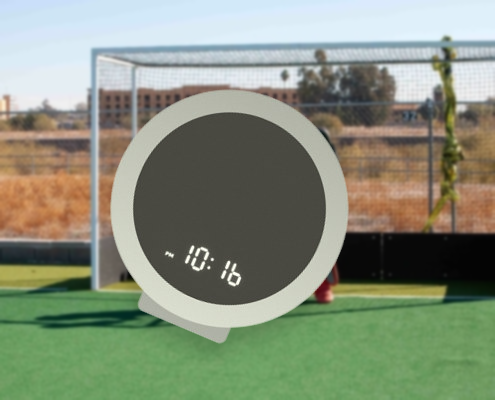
10:16
